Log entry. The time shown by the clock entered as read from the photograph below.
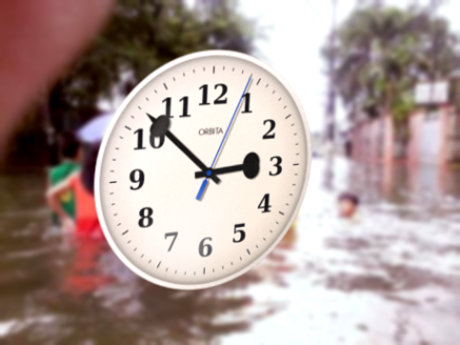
2:52:04
